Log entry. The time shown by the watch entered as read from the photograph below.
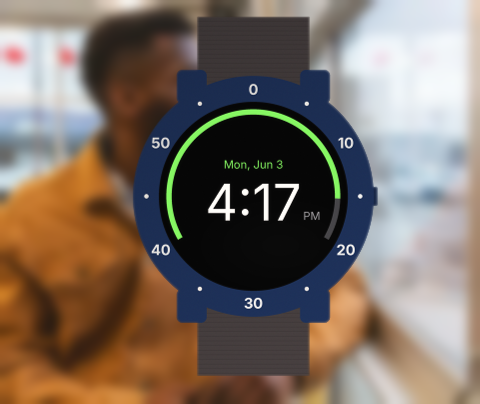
4:17
